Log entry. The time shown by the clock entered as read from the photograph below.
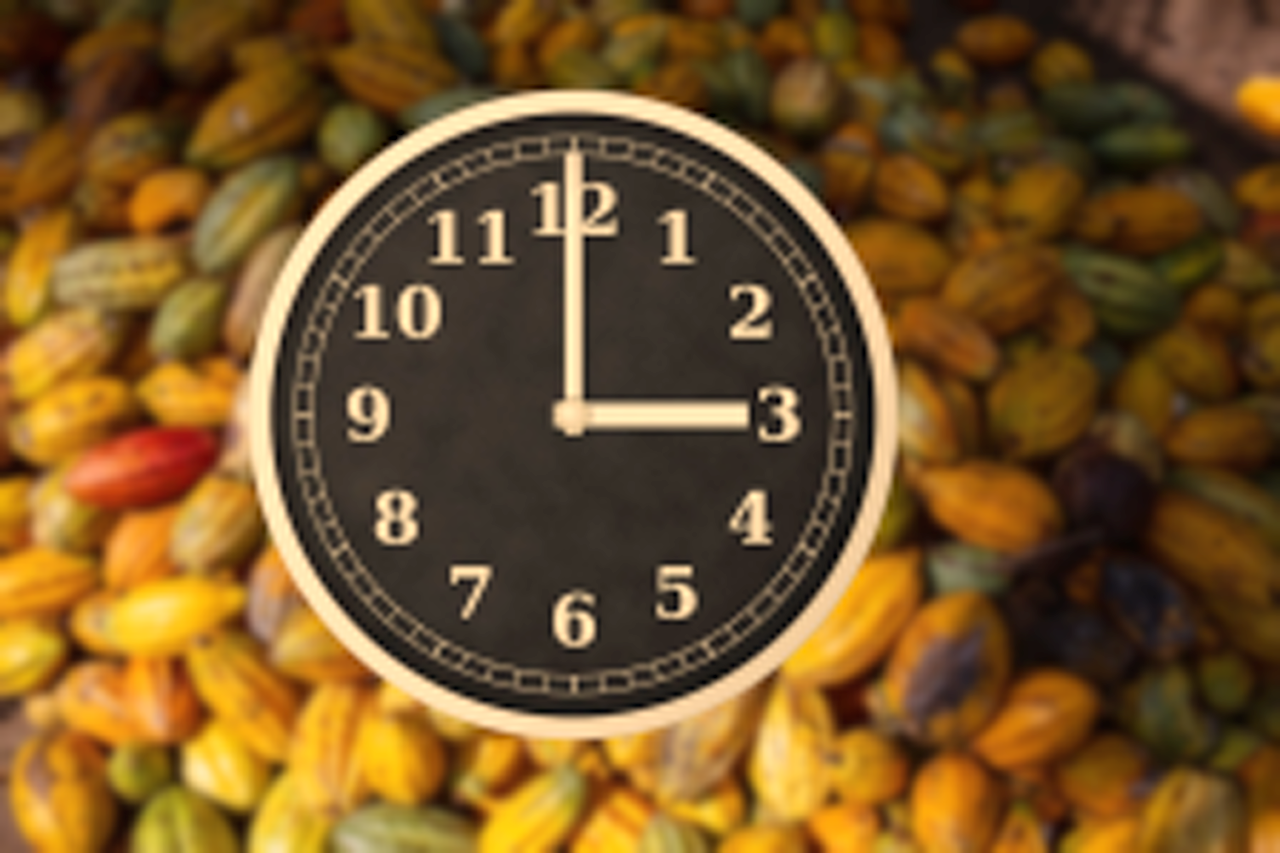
3:00
